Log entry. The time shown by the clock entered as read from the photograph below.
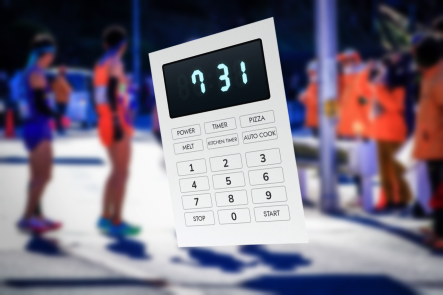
7:31
